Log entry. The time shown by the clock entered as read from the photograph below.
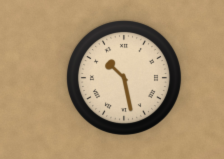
10:28
